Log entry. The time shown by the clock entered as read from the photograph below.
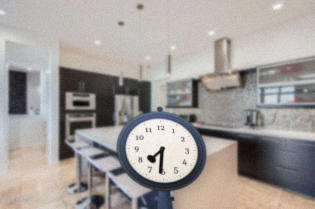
7:31
